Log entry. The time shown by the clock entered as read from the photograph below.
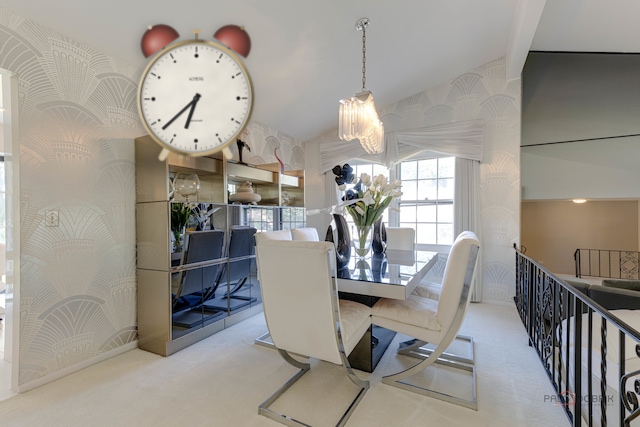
6:38
